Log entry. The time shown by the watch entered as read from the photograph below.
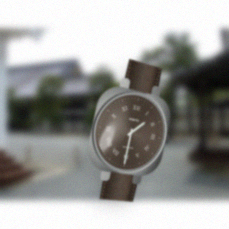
1:30
